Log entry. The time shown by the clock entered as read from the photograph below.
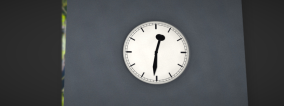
12:31
